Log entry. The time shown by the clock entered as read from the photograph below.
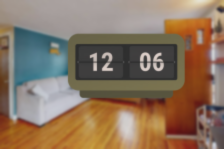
12:06
